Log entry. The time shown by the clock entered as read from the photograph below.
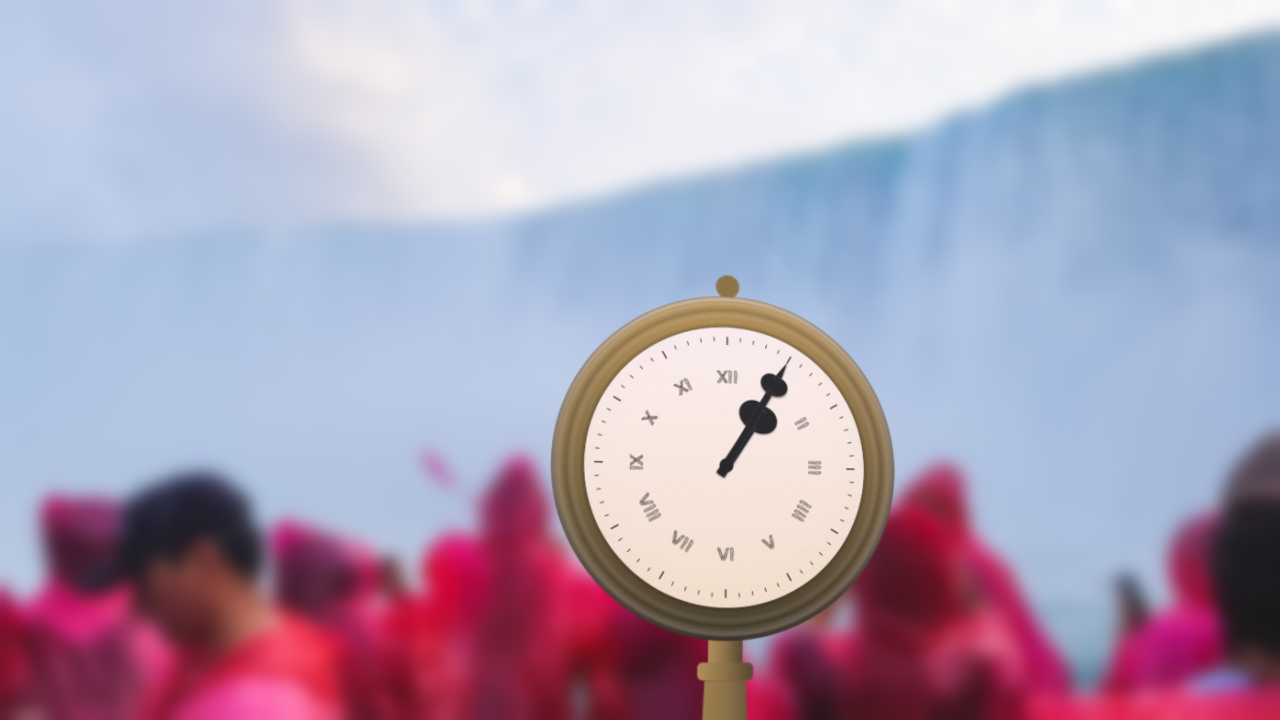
1:05
